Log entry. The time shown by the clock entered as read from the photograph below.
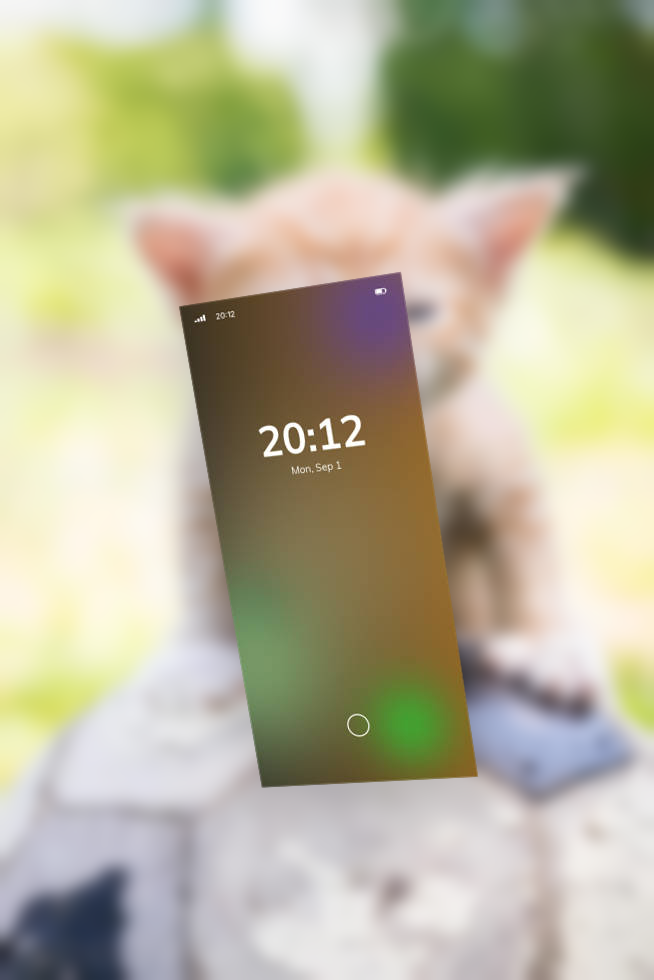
20:12
